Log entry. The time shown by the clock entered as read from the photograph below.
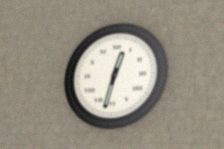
12:32
